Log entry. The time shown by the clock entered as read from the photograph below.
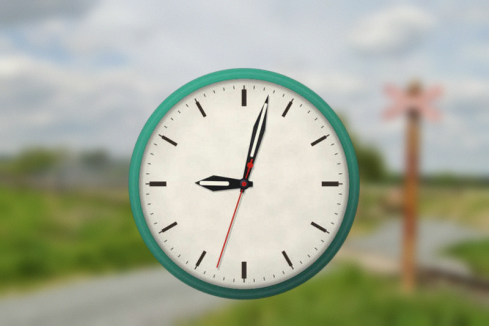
9:02:33
